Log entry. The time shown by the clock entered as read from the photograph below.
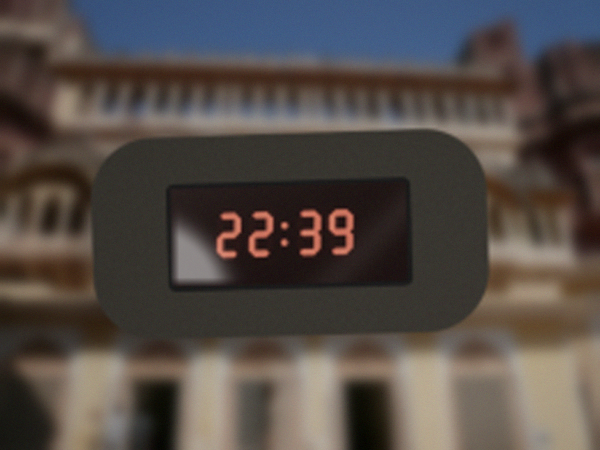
22:39
